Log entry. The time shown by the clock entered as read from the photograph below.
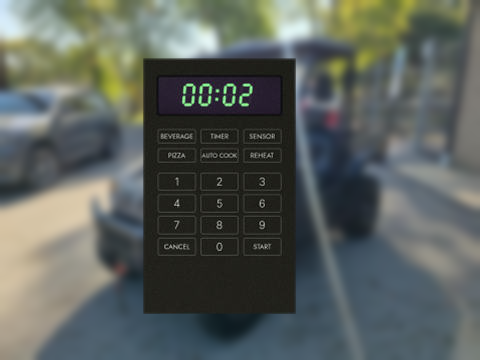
0:02
